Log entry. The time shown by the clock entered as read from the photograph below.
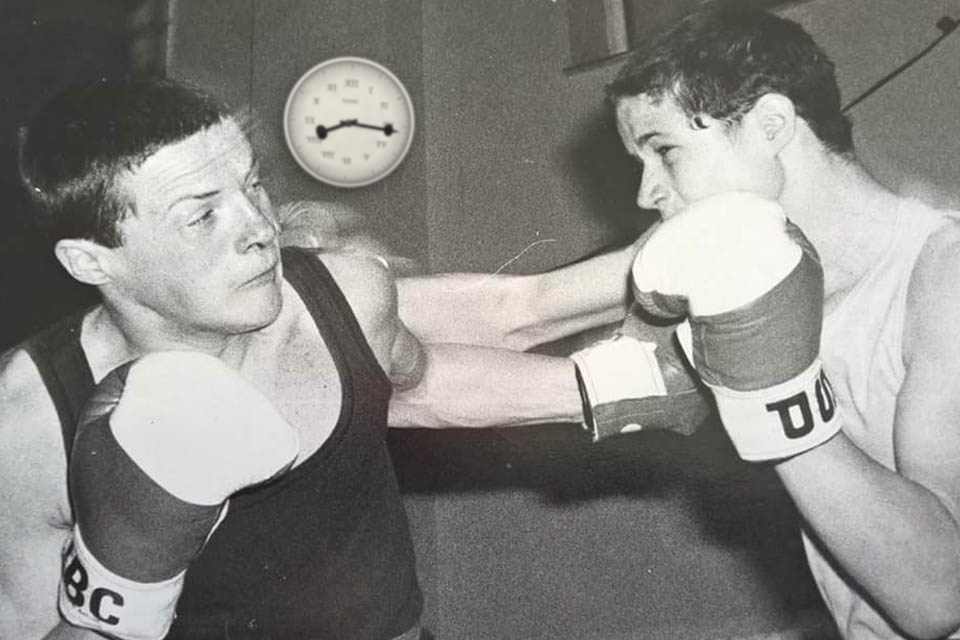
8:16
